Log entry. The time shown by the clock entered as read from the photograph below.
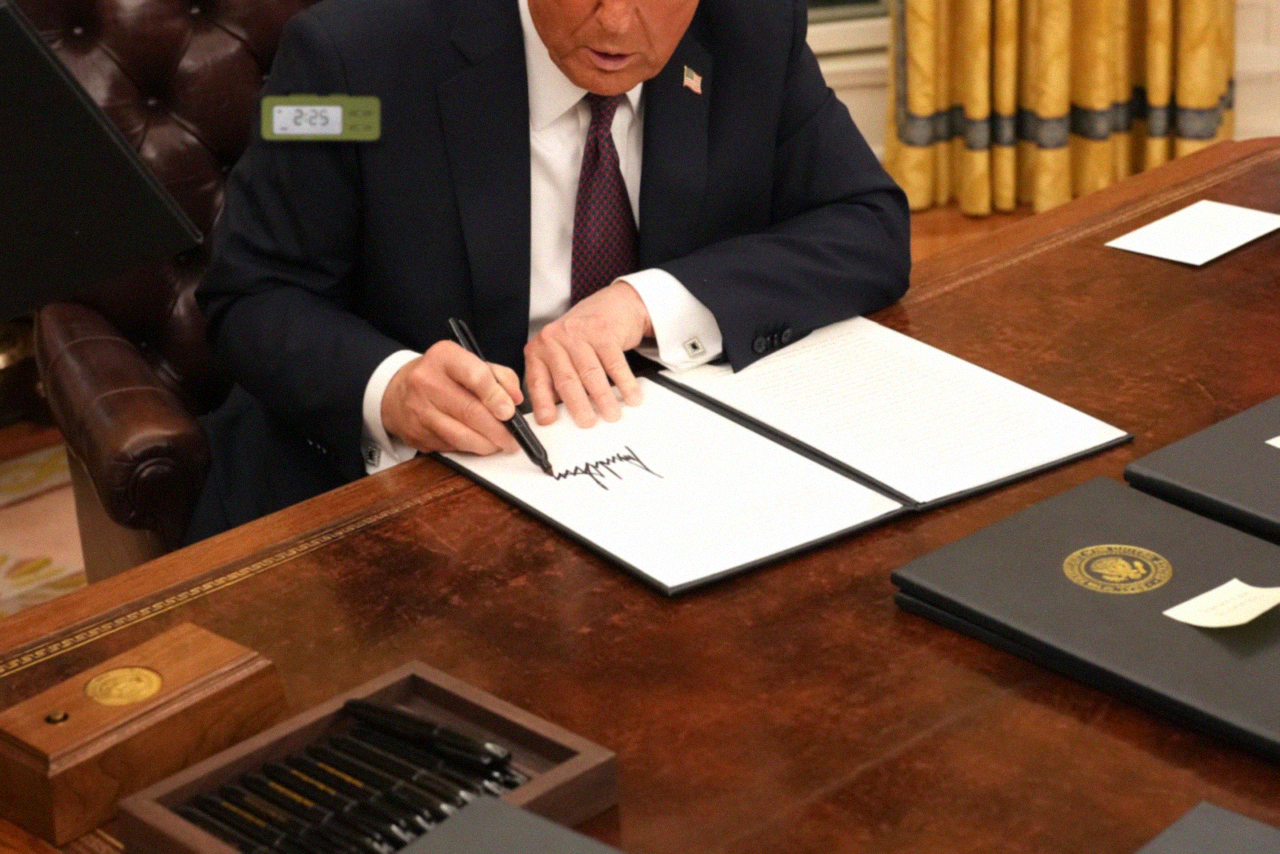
2:25
